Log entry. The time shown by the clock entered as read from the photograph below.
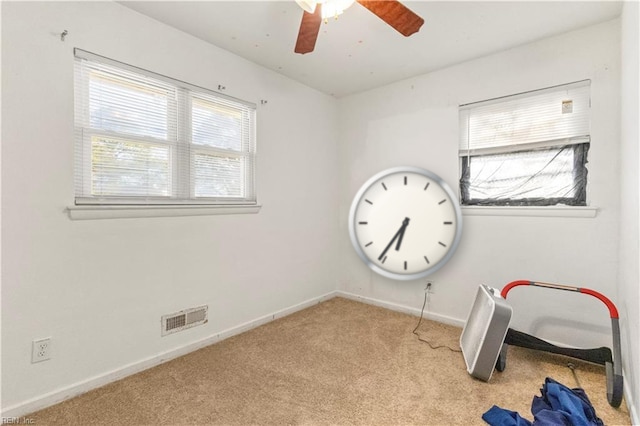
6:36
